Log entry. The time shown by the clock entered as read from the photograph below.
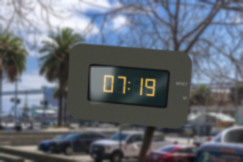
7:19
